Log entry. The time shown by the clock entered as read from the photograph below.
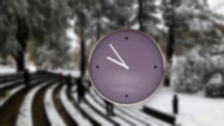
9:54
